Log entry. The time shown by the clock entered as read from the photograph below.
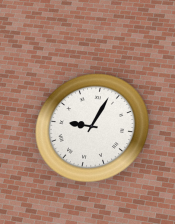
9:03
